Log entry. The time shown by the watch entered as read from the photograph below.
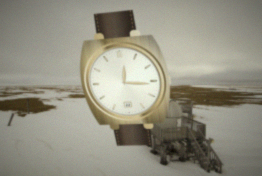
12:16
